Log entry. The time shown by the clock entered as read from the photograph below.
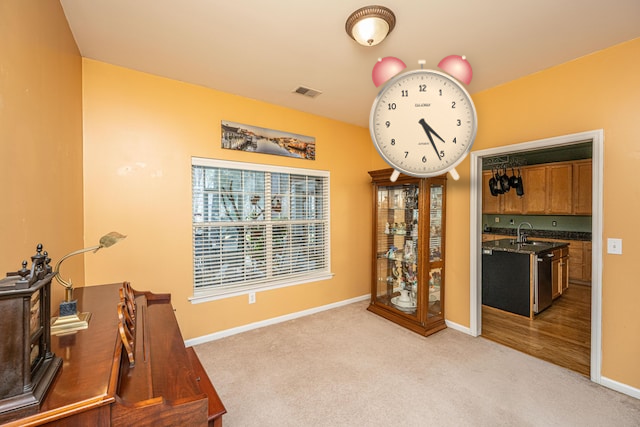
4:26
